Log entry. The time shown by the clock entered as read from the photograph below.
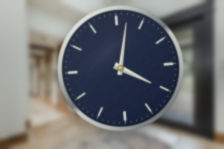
4:02
